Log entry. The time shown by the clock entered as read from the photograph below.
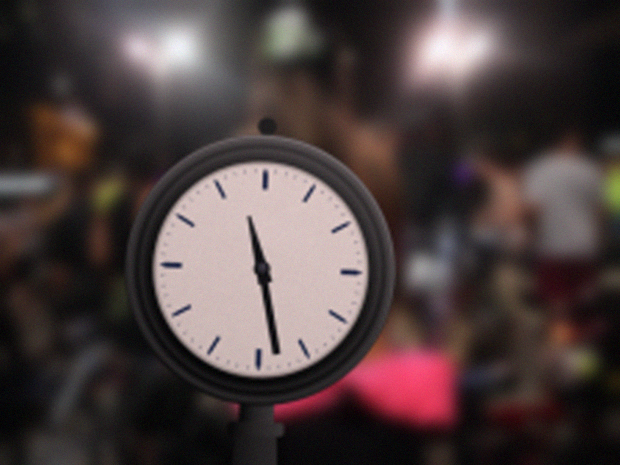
11:28
